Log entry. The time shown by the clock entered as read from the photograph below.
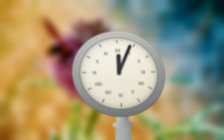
12:04
